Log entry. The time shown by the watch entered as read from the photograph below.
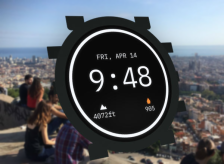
9:48
